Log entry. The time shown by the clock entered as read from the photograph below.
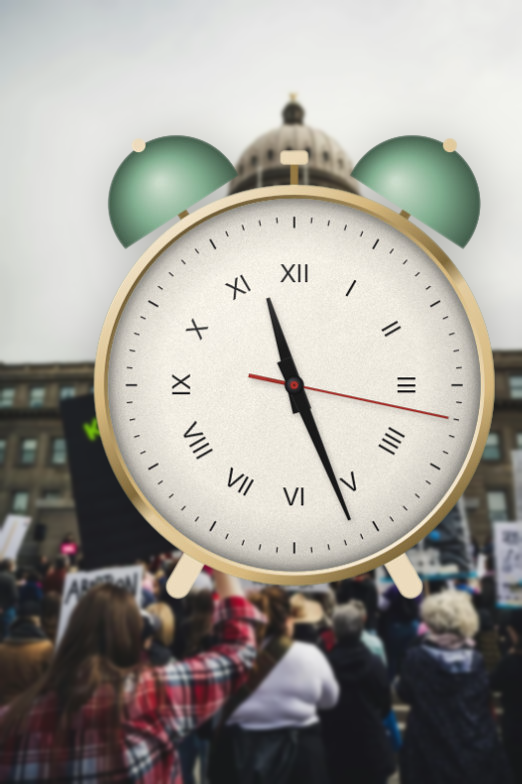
11:26:17
